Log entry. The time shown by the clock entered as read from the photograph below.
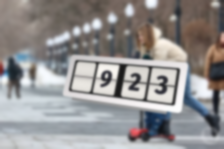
9:23
